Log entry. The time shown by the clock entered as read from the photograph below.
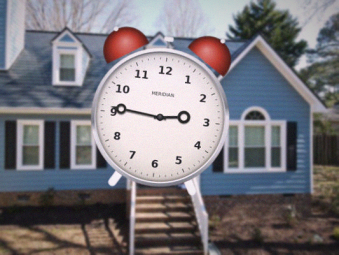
2:46
